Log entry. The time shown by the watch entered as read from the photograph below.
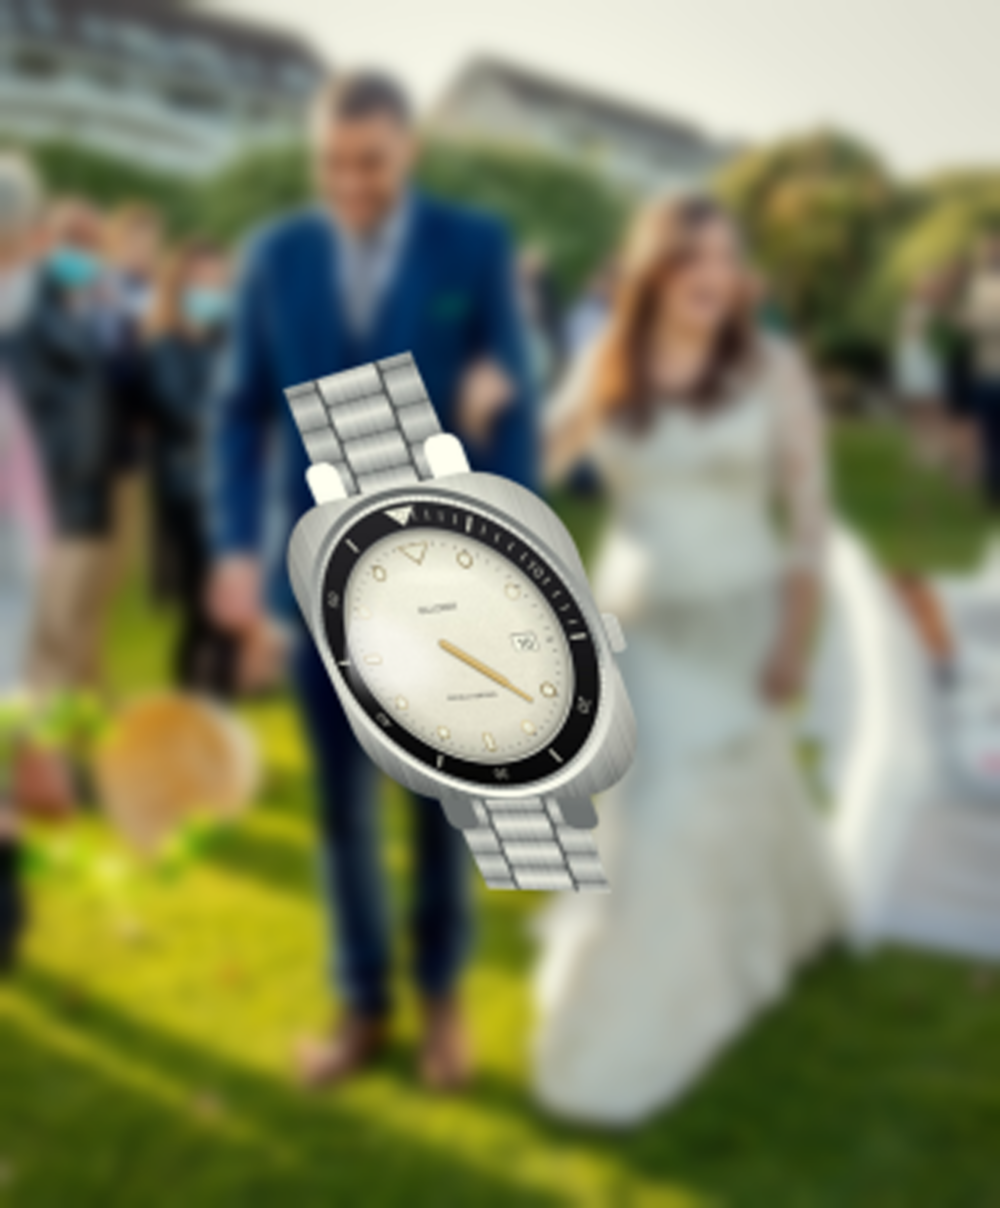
4:22
